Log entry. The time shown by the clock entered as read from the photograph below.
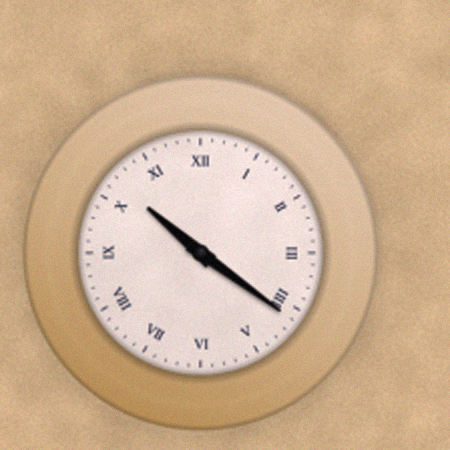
10:21
